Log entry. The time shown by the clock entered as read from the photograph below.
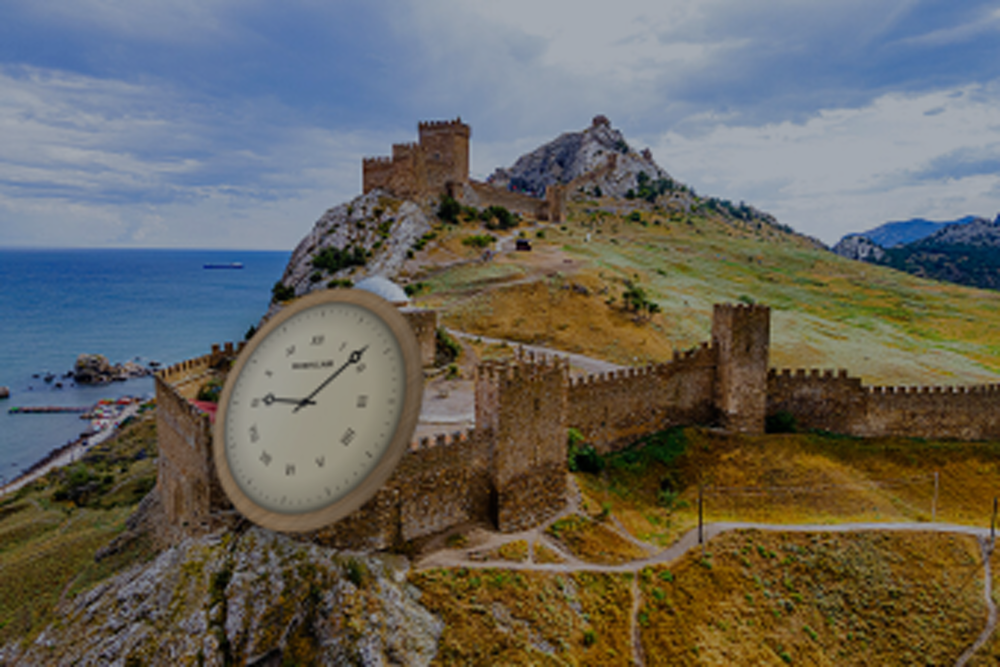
9:08
